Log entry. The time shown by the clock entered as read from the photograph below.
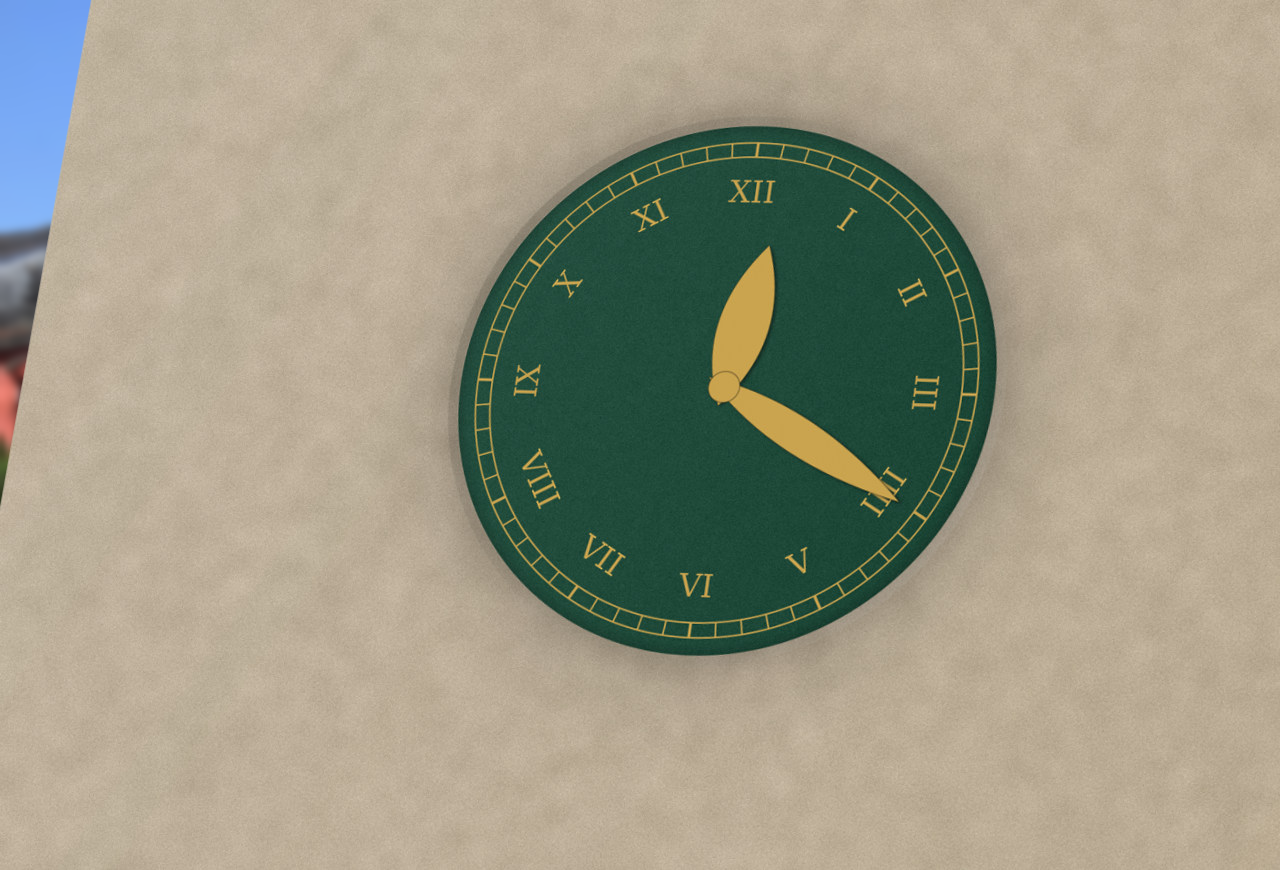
12:20
